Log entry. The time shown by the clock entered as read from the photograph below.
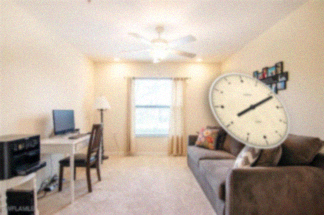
8:11
